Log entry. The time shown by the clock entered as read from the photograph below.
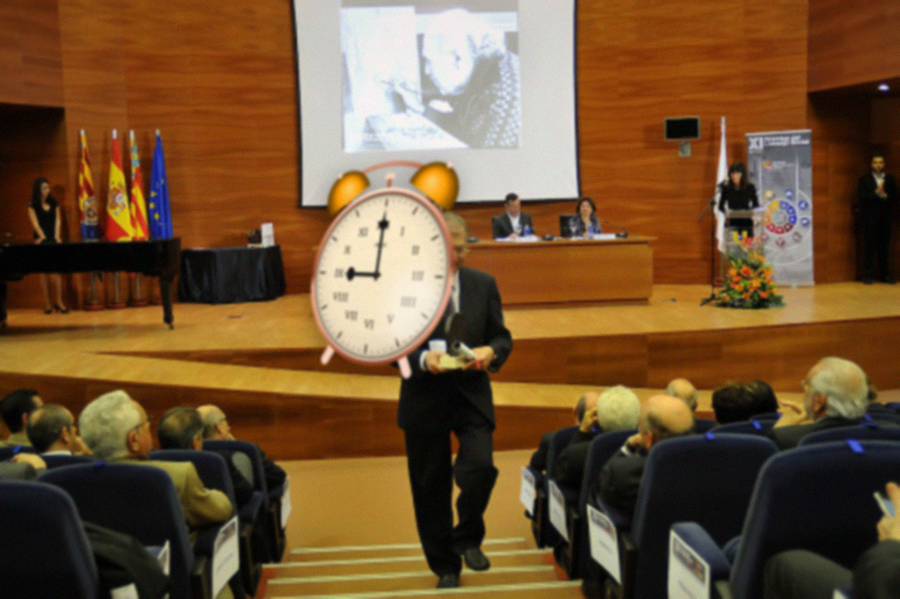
9:00
